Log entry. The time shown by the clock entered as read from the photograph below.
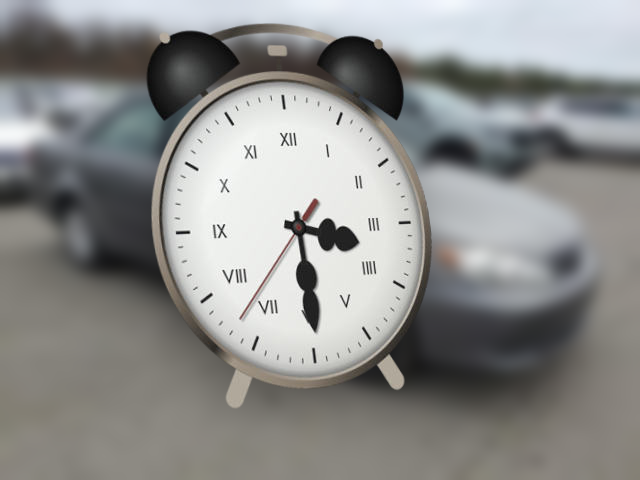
3:29:37
